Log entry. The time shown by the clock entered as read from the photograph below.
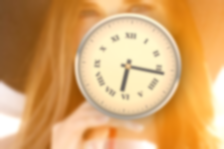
6:16
